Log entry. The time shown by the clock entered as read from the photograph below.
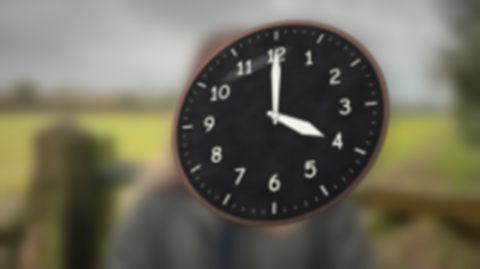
4:00
